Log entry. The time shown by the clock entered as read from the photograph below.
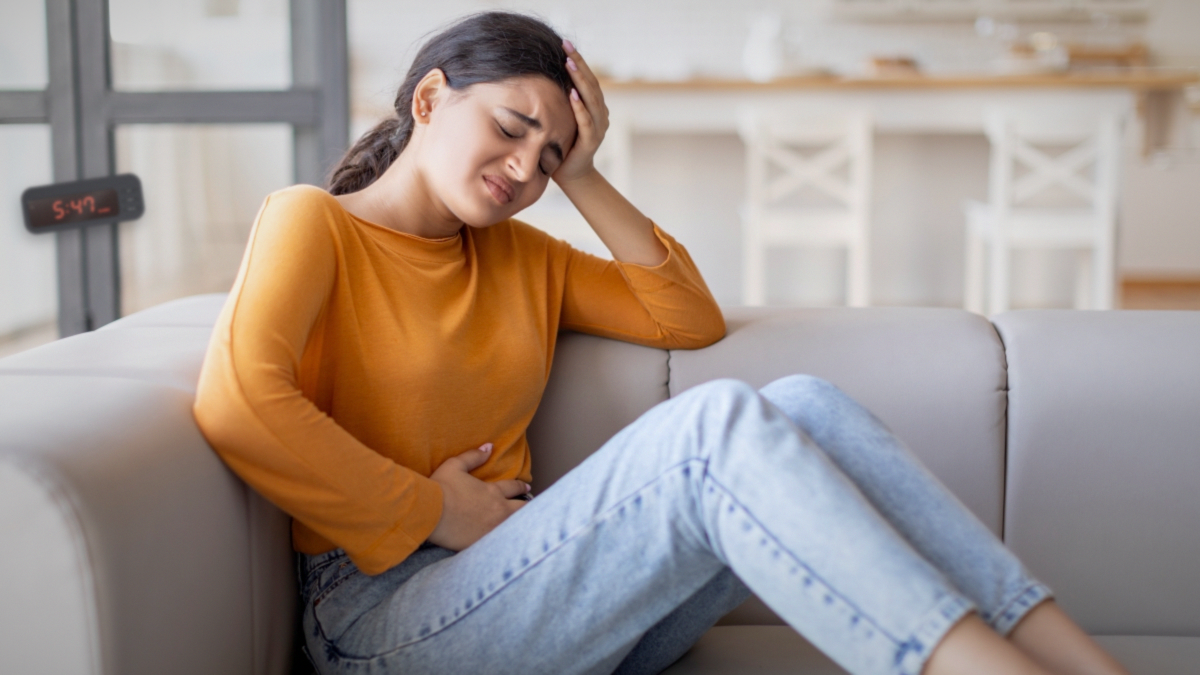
5:47
